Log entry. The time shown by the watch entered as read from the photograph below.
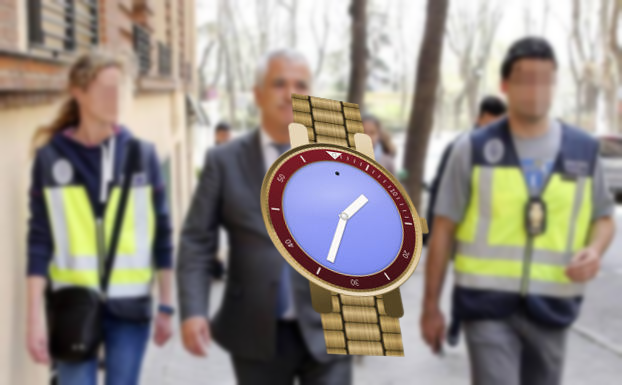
1:34
